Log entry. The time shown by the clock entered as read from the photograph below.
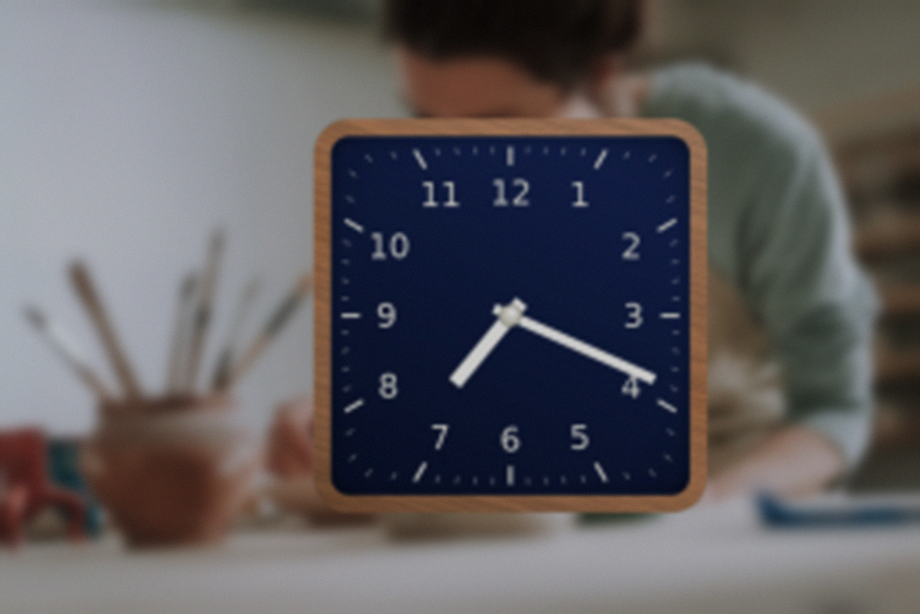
7:19
